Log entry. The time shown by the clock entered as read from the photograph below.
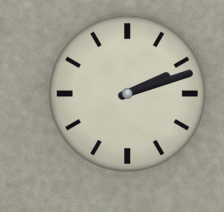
2:12
